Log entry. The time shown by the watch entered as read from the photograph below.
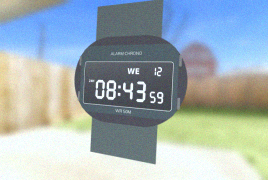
8:43:59
